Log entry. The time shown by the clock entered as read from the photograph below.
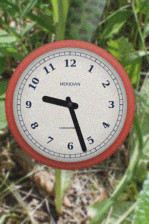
9:27
